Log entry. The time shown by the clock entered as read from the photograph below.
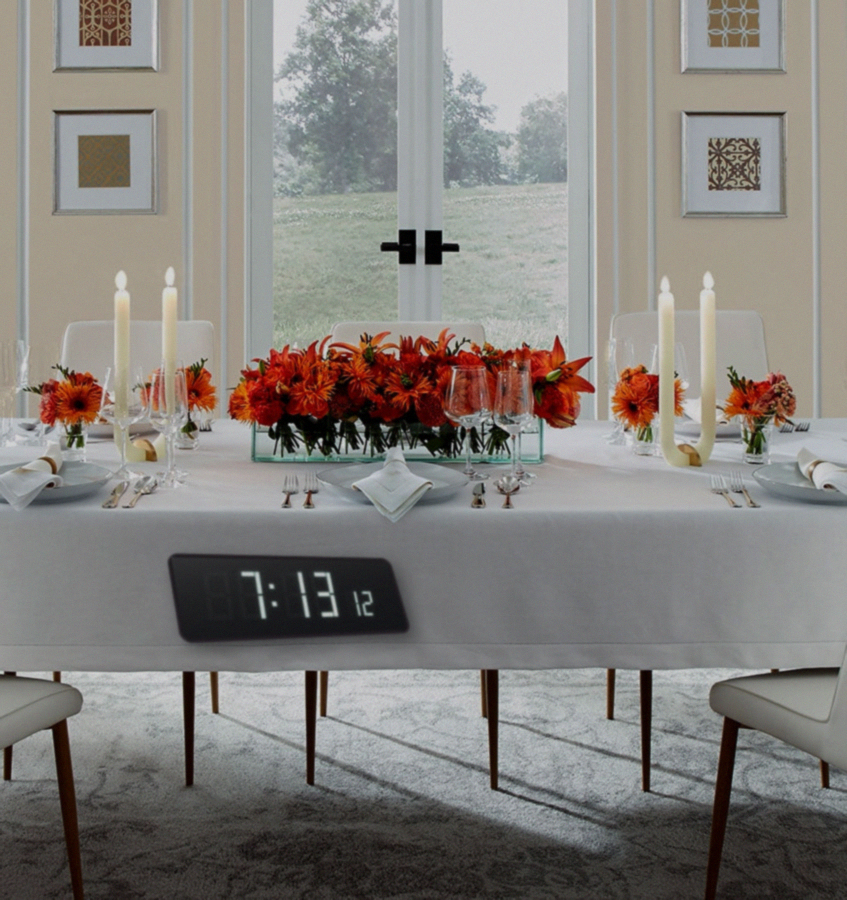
7:13:12
